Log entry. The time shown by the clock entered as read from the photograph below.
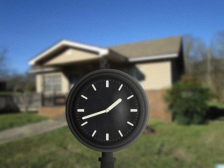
1:42
